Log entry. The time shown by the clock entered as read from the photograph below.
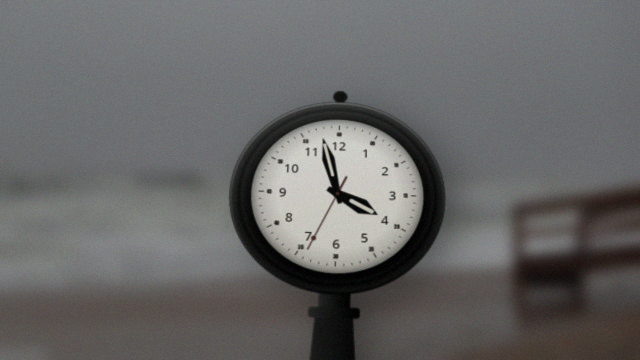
3:57:34
